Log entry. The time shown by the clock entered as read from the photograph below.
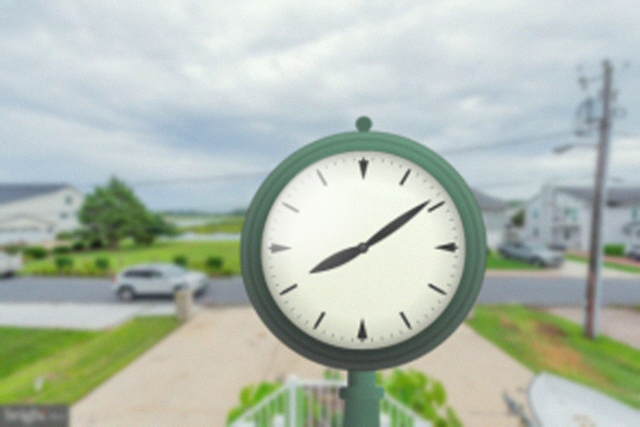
8:09
